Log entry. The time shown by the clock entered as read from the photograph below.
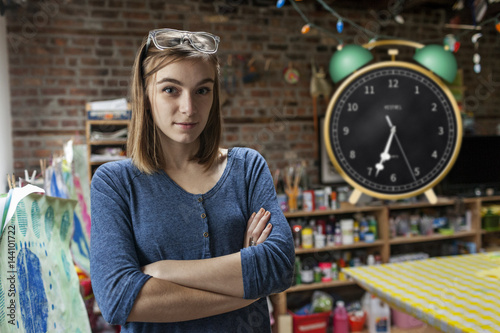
6:33:26
